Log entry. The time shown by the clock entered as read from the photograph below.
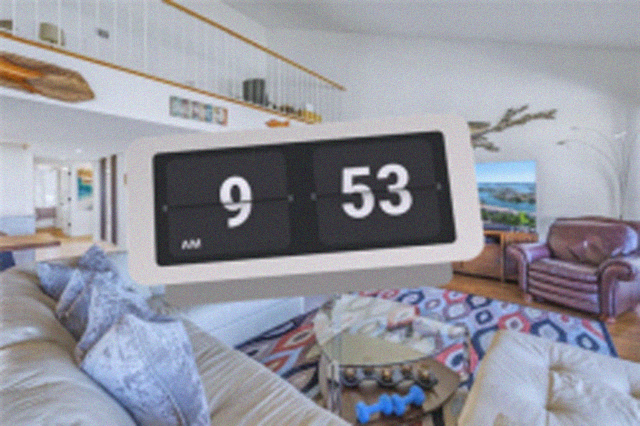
9:53
